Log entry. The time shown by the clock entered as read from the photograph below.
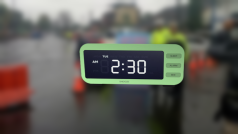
2:30
